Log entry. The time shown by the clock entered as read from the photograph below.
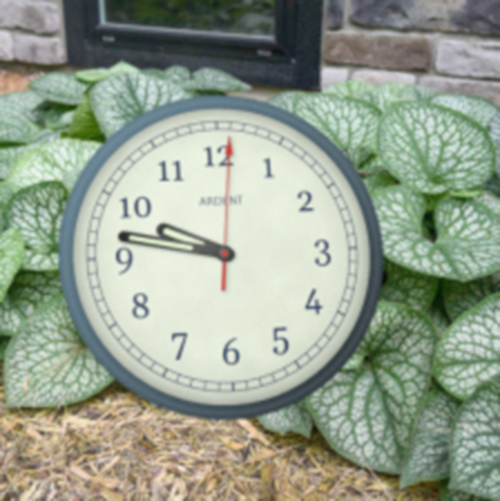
9:47:01
